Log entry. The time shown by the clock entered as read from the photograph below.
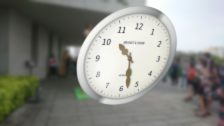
10:28
